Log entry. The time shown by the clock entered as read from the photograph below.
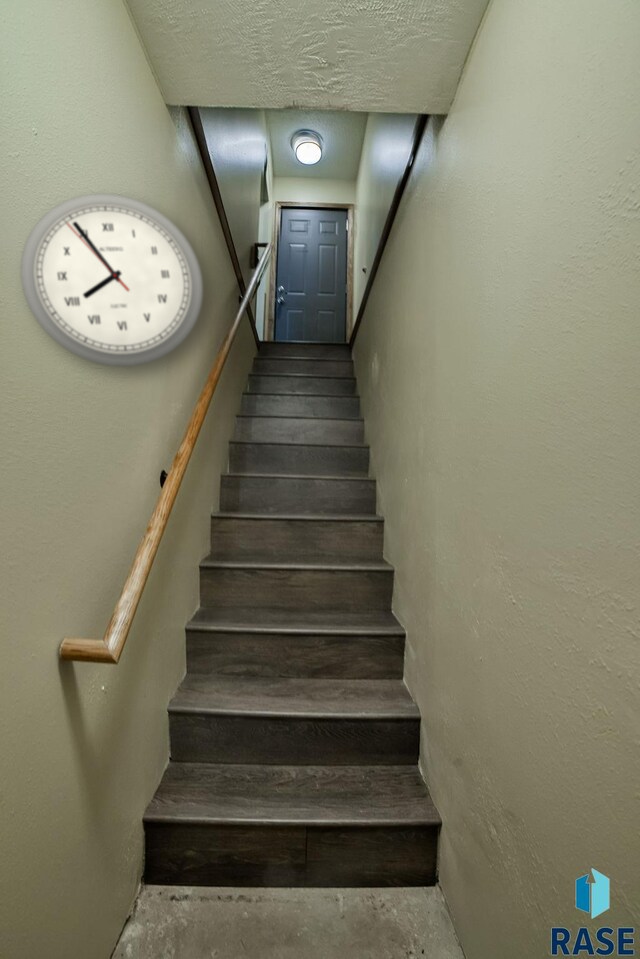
7:54:54
